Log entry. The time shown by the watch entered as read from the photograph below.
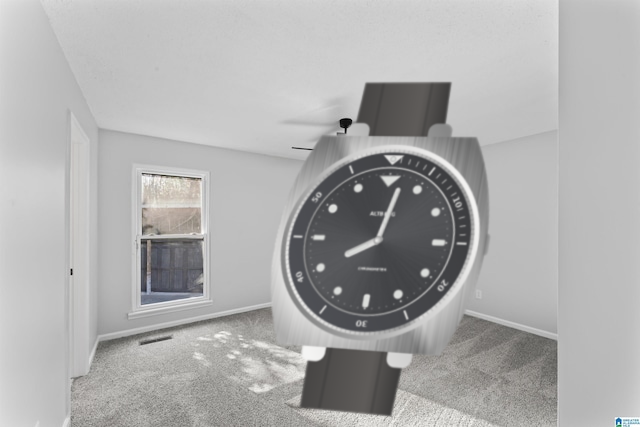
8:02
